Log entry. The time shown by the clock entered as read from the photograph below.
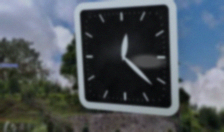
12:22
